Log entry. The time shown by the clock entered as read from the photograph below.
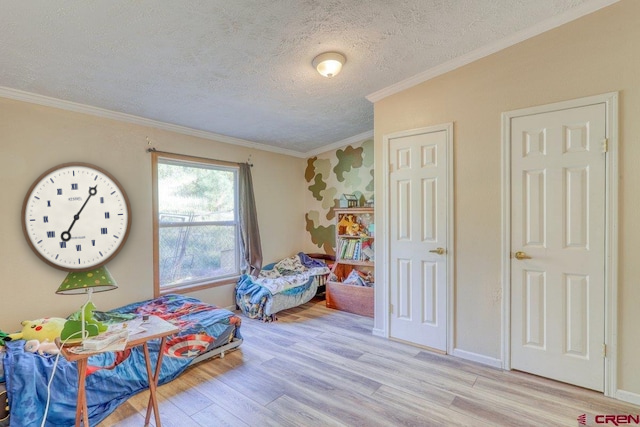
7:06
